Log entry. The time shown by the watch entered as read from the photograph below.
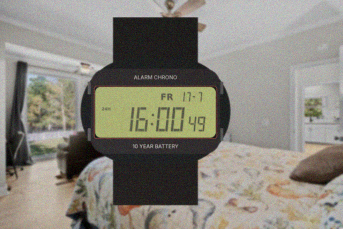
16:00:49
